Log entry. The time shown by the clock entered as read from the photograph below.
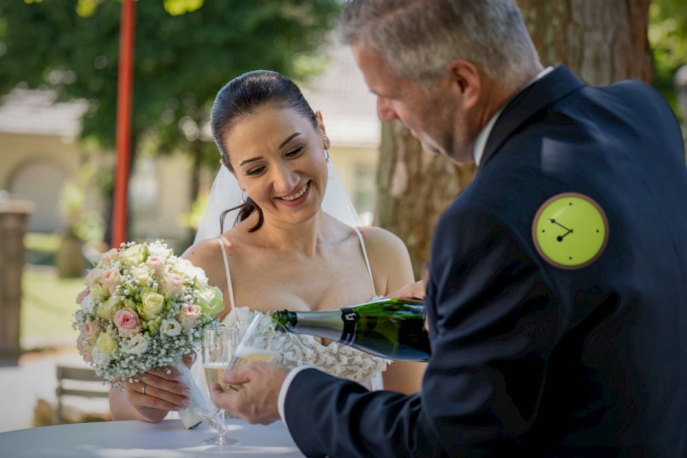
7:50
